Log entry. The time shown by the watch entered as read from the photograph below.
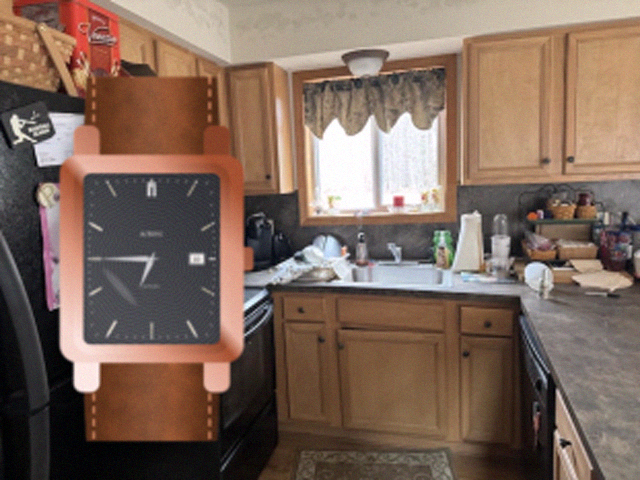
6:45
